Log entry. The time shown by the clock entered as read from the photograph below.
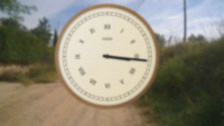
3:16
